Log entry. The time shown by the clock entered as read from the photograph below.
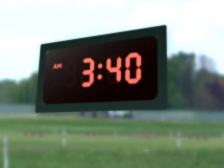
3:40
